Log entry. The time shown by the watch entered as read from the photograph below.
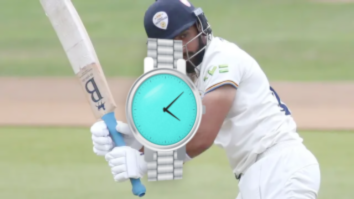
4:08
